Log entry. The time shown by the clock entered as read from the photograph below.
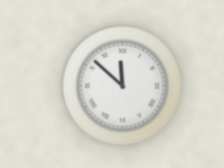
11:52
